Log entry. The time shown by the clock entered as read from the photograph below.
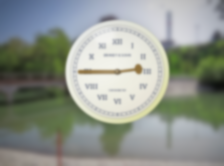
2:45
